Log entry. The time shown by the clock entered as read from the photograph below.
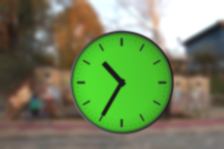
10:35
